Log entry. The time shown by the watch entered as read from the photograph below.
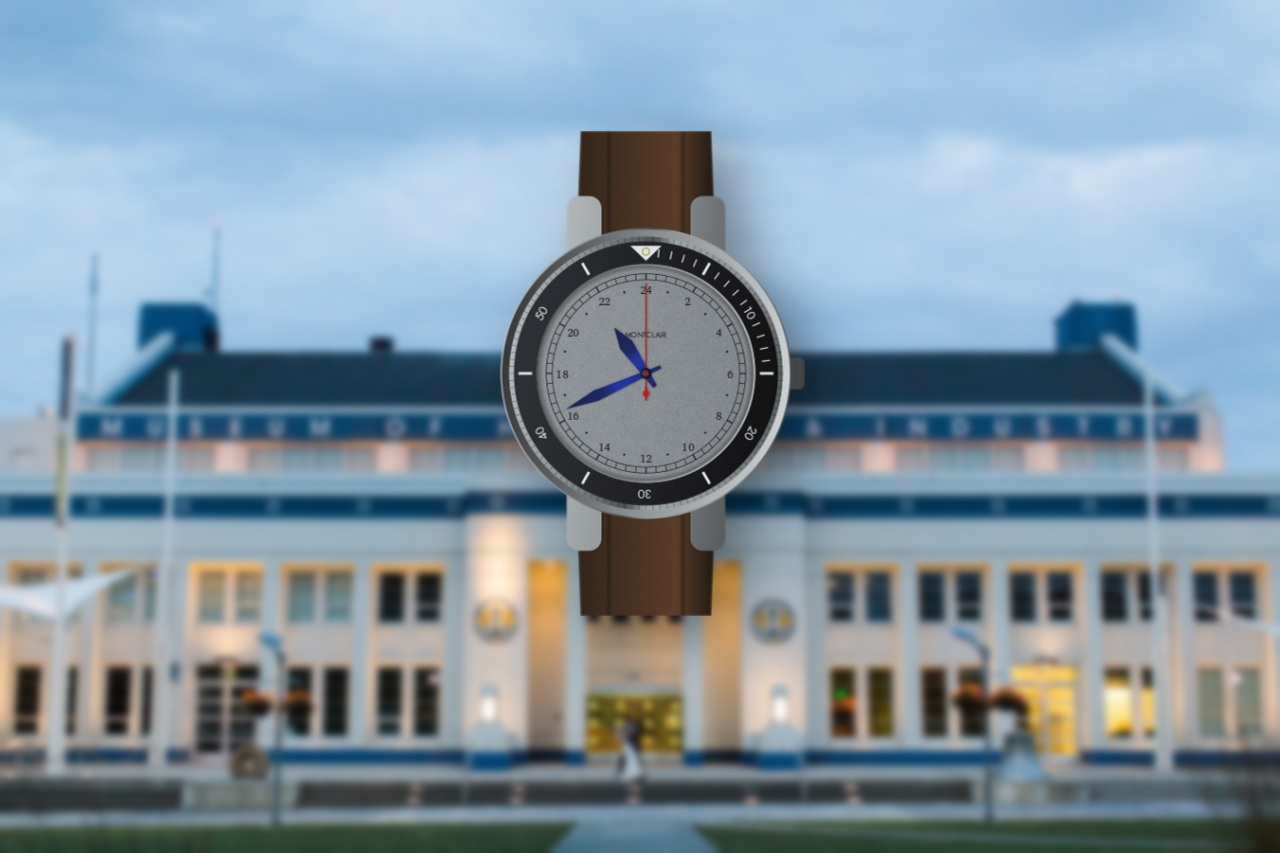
21:41:00
